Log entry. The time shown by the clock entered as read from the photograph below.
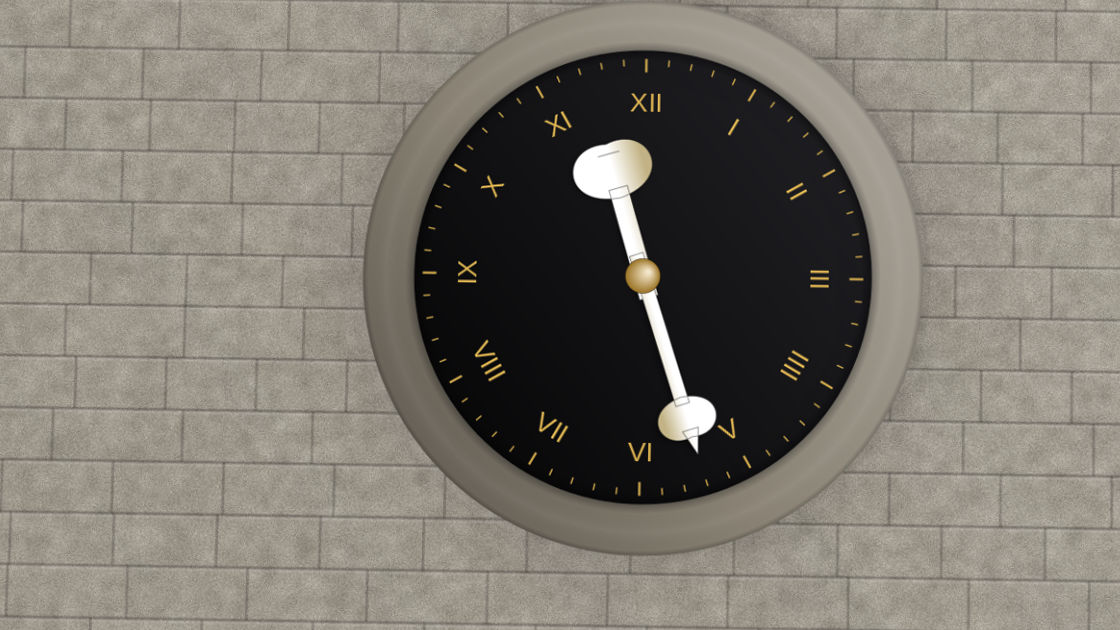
11:27
